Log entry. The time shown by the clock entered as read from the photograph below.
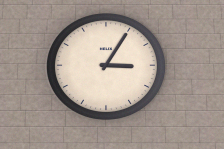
3:05
